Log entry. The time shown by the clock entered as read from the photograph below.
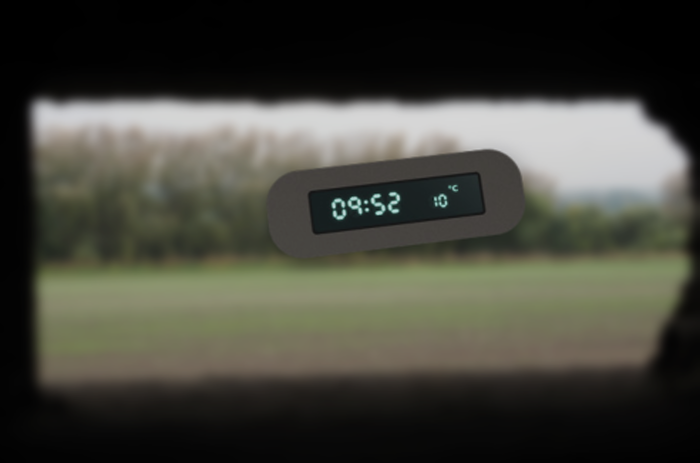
9:52
